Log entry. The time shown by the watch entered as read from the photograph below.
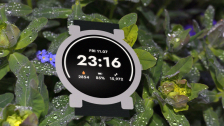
23:16
